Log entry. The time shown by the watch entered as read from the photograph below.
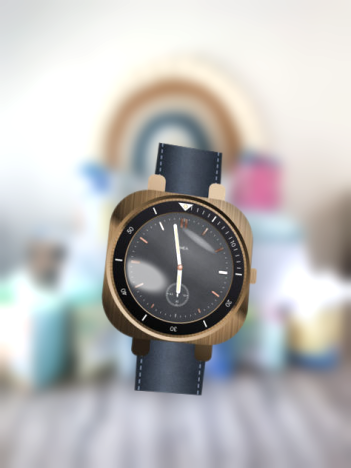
5:58
